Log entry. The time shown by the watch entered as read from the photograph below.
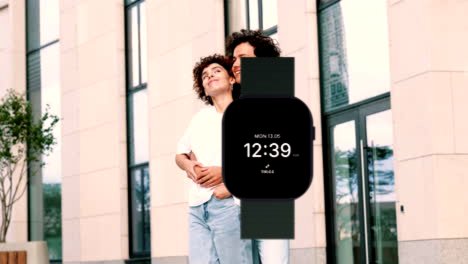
12:39
